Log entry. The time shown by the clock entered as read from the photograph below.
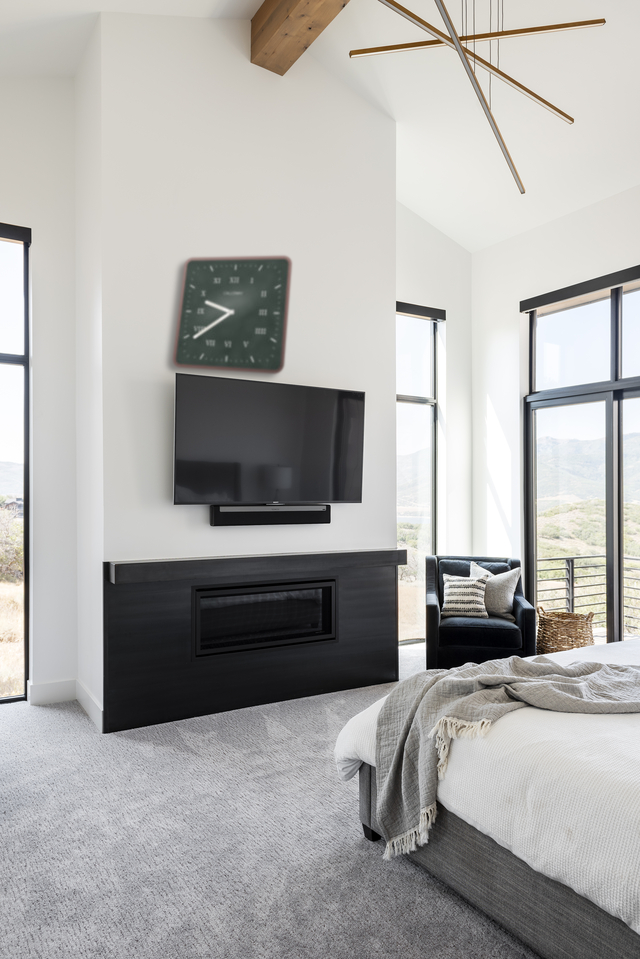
9:39
